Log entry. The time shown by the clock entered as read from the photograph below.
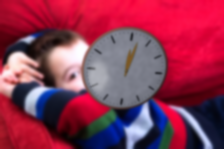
12:02
